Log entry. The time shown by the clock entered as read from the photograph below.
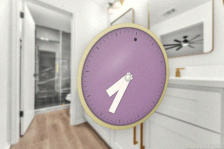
7:33
